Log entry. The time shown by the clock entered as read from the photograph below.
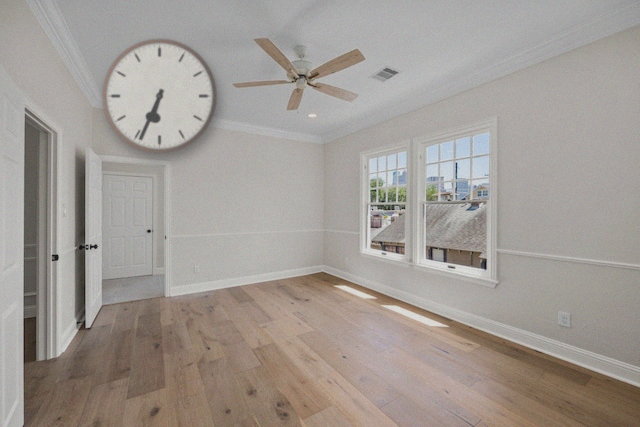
6:34
